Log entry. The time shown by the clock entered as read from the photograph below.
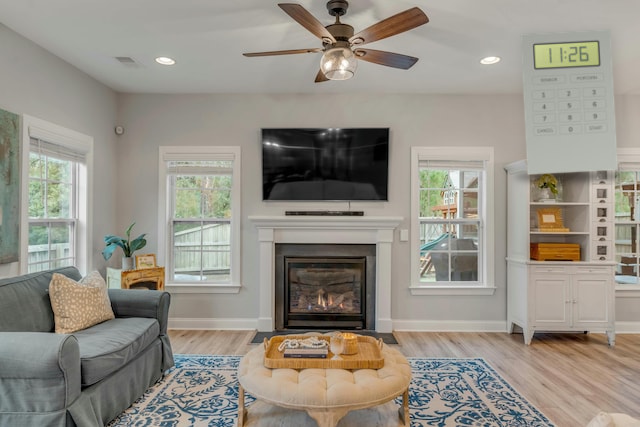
11:26
